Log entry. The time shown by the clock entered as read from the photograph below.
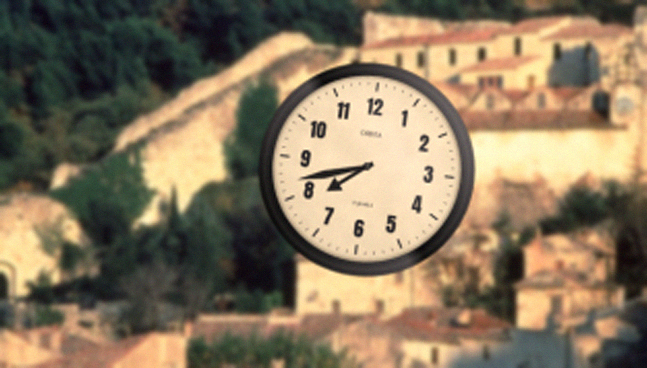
7:42
